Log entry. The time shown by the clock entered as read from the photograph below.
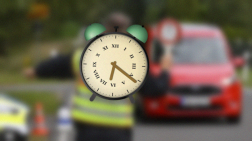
6:21
